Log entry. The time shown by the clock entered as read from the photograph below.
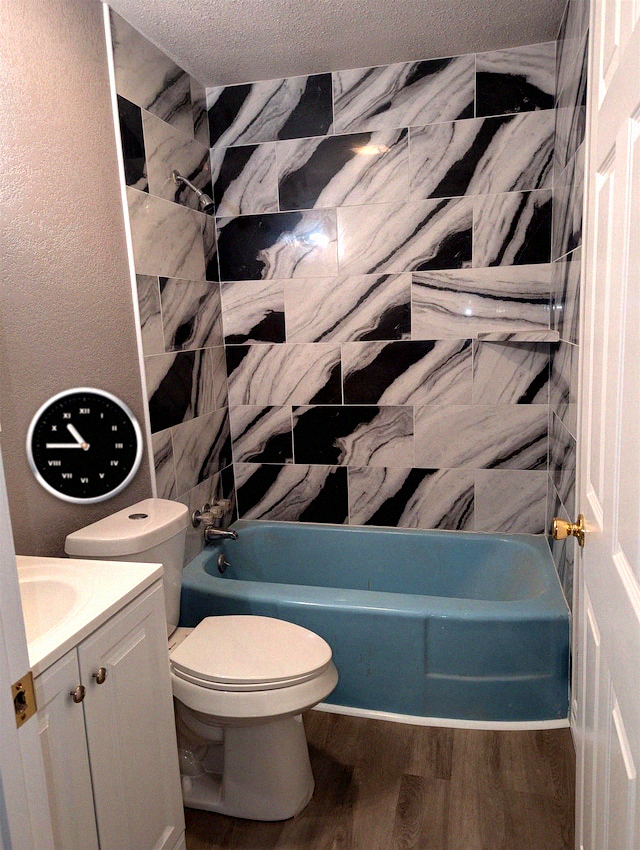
10:45
